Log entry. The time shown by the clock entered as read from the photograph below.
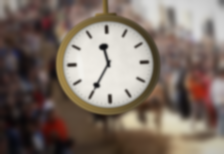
11:35
